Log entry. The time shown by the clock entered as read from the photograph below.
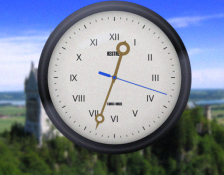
12:33:18
